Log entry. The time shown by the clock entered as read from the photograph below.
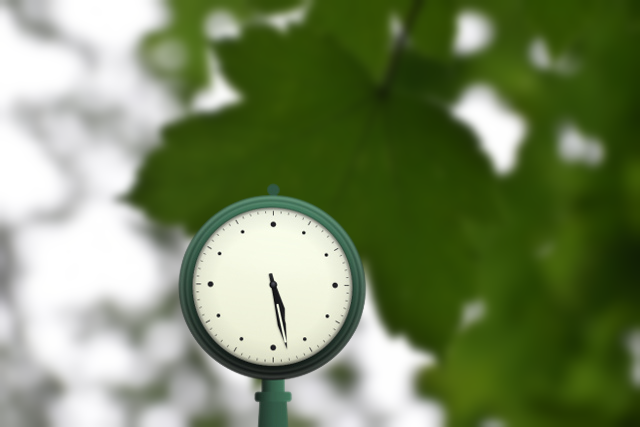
5:28
